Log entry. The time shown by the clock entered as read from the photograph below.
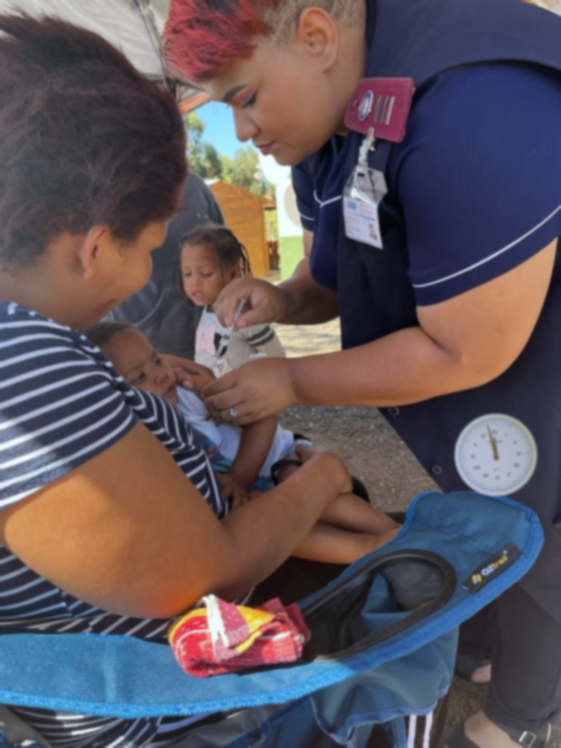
11:58
